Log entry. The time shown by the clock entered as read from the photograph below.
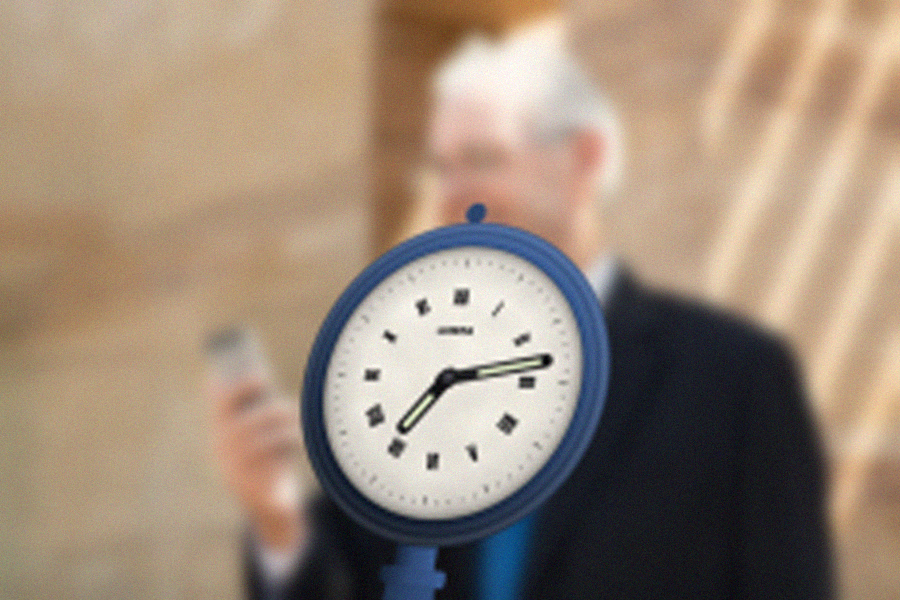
7:13
